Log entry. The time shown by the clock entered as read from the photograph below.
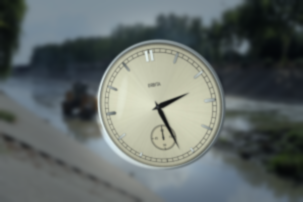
2:27
